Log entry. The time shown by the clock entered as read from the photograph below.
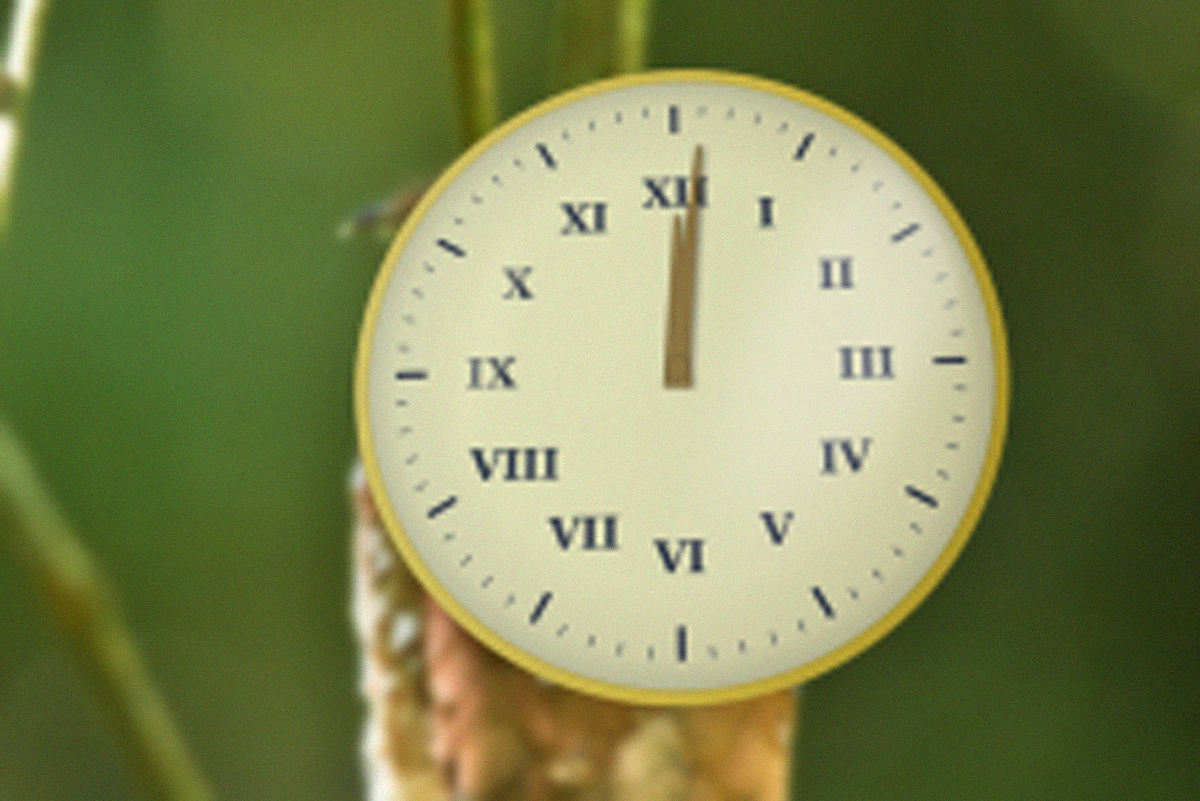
12:01
